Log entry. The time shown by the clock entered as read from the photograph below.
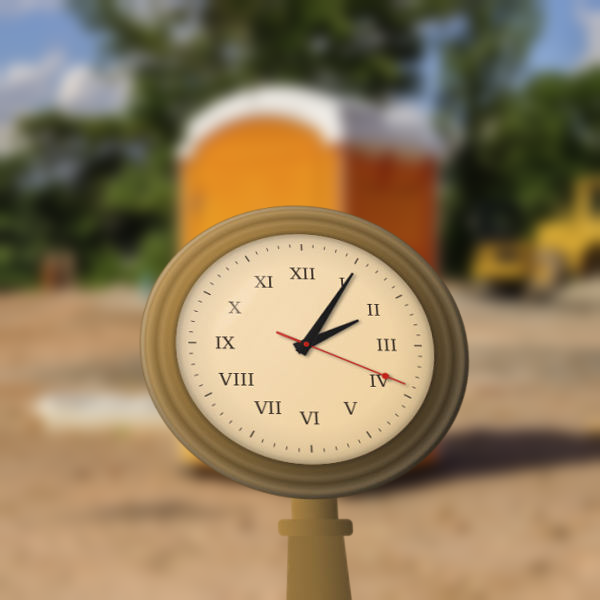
2:05:19
